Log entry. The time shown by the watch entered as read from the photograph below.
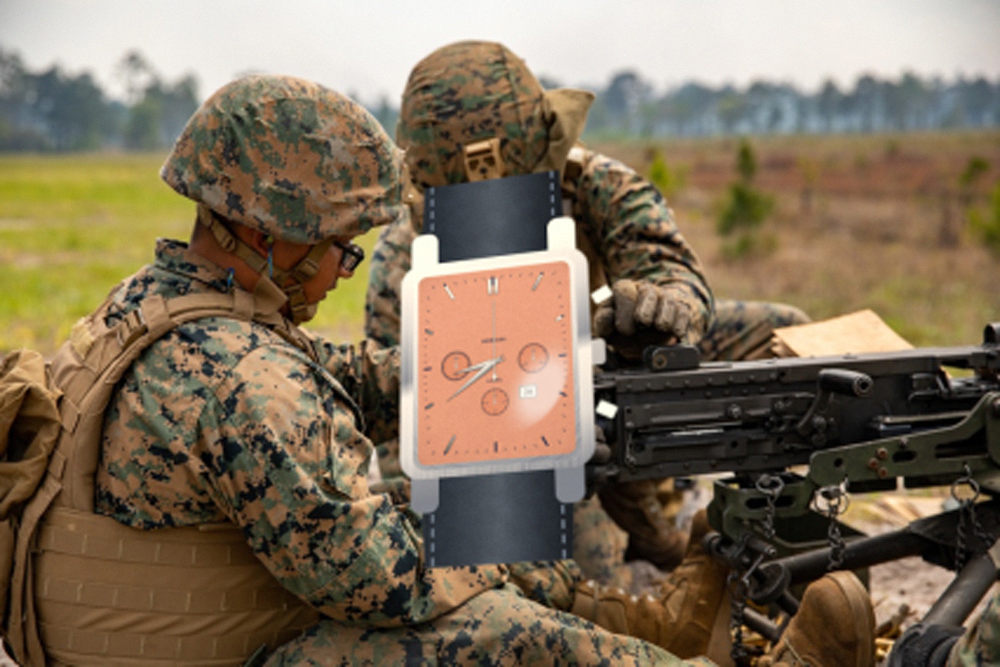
8:39
